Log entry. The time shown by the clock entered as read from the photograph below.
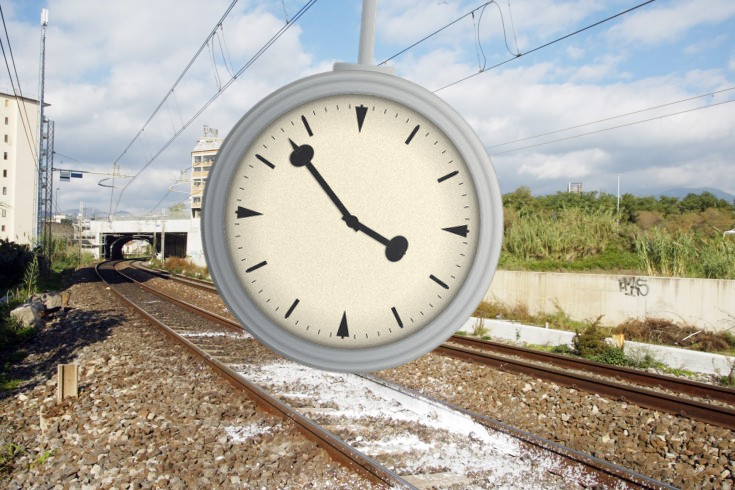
3:53
